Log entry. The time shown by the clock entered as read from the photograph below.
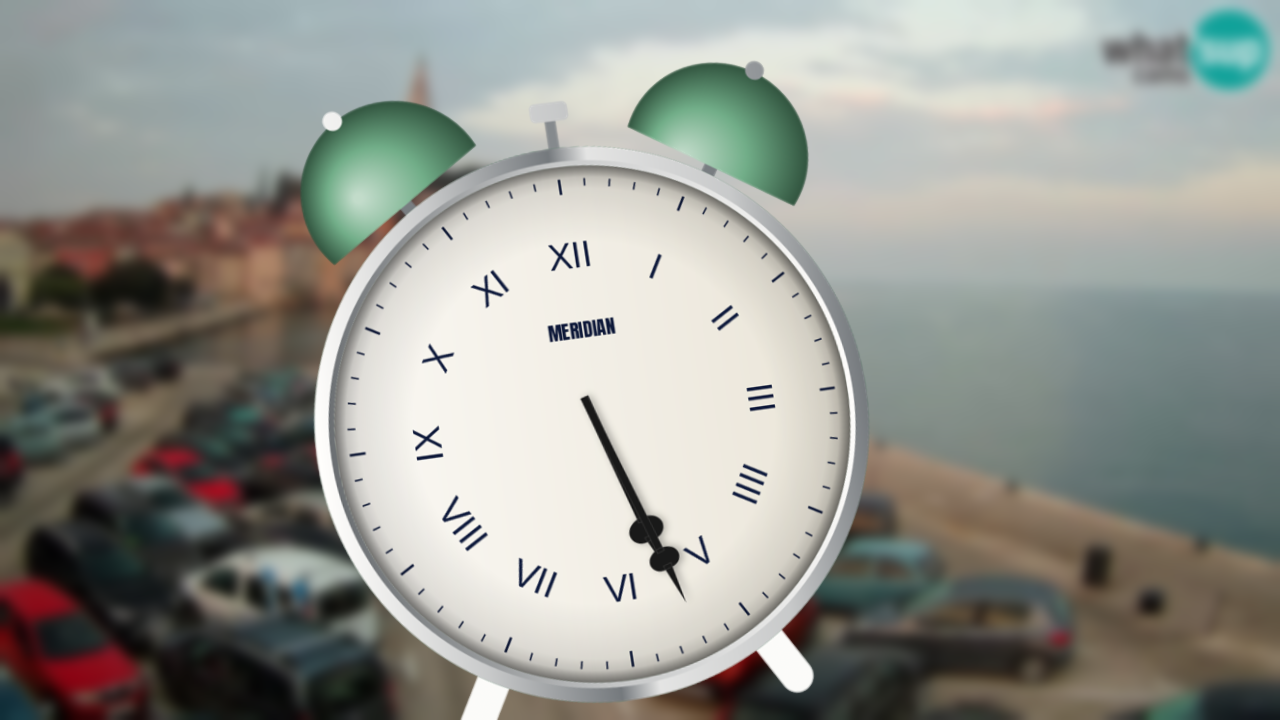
5:27
